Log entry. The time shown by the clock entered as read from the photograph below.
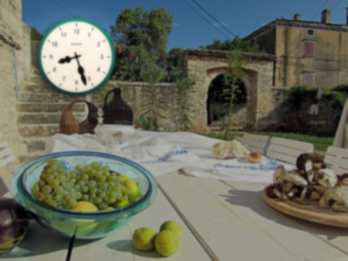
8:27
